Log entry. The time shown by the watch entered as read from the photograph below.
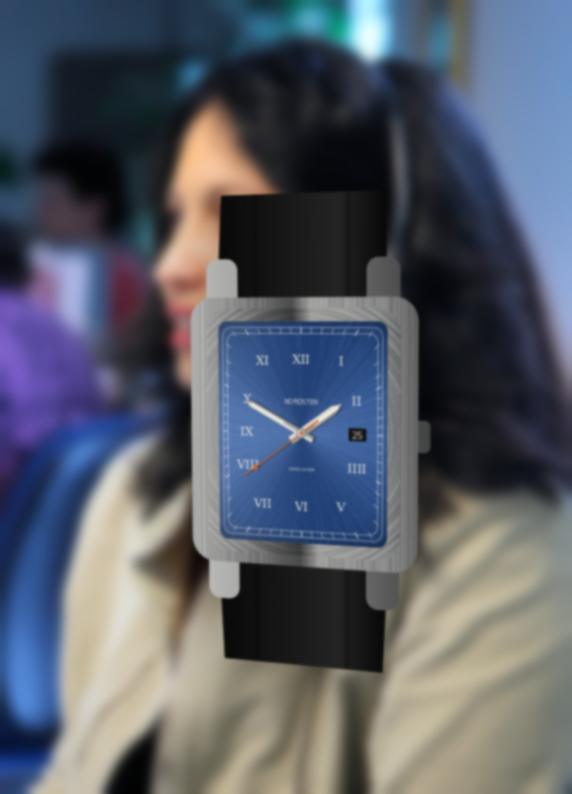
1:49:39
